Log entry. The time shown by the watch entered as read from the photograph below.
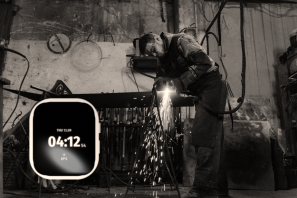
4:12
